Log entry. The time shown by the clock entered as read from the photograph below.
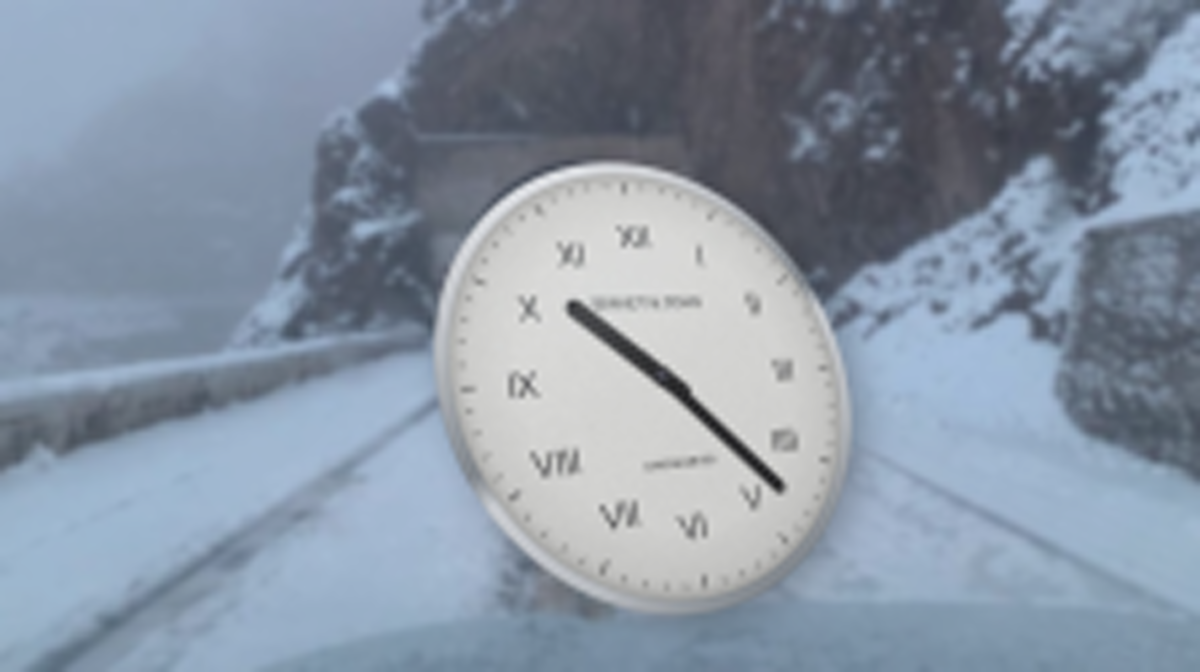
10:23
